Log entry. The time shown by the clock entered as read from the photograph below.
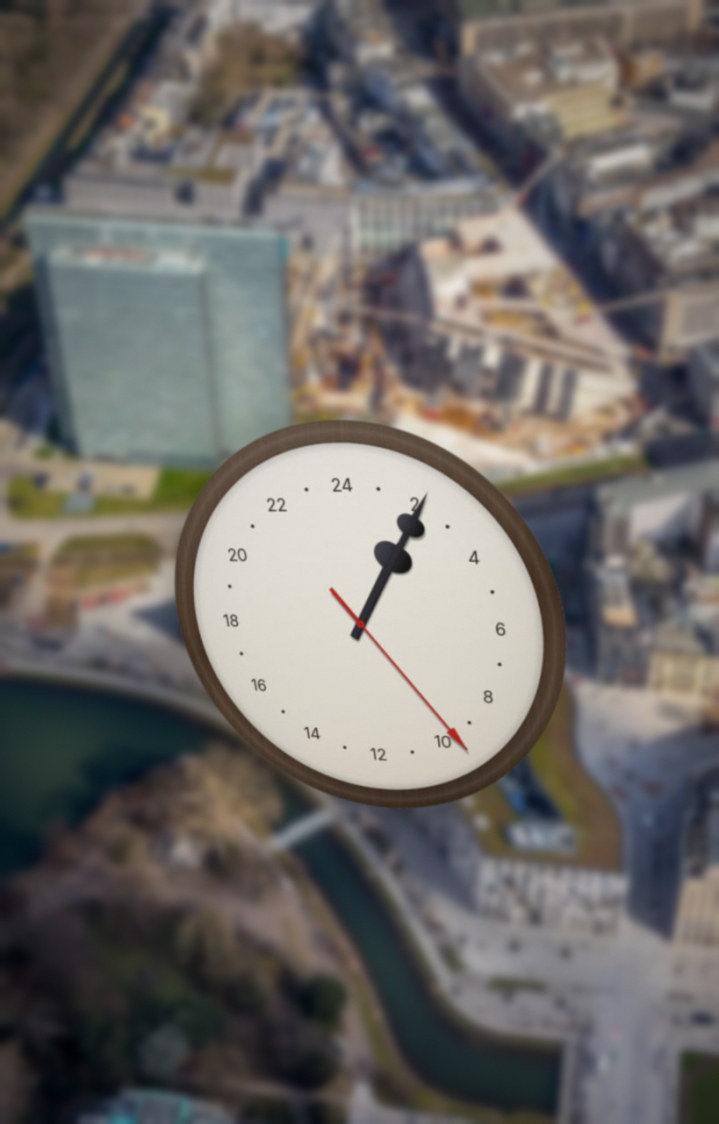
2:05:24
